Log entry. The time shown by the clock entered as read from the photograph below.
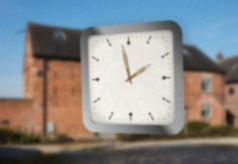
1:58
